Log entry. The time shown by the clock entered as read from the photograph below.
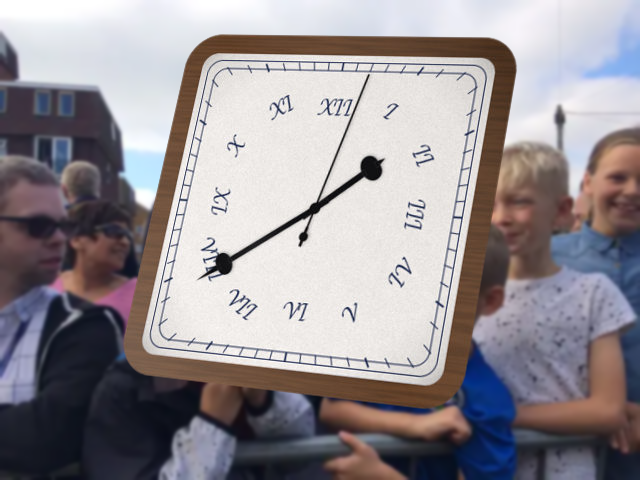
1:39:02
